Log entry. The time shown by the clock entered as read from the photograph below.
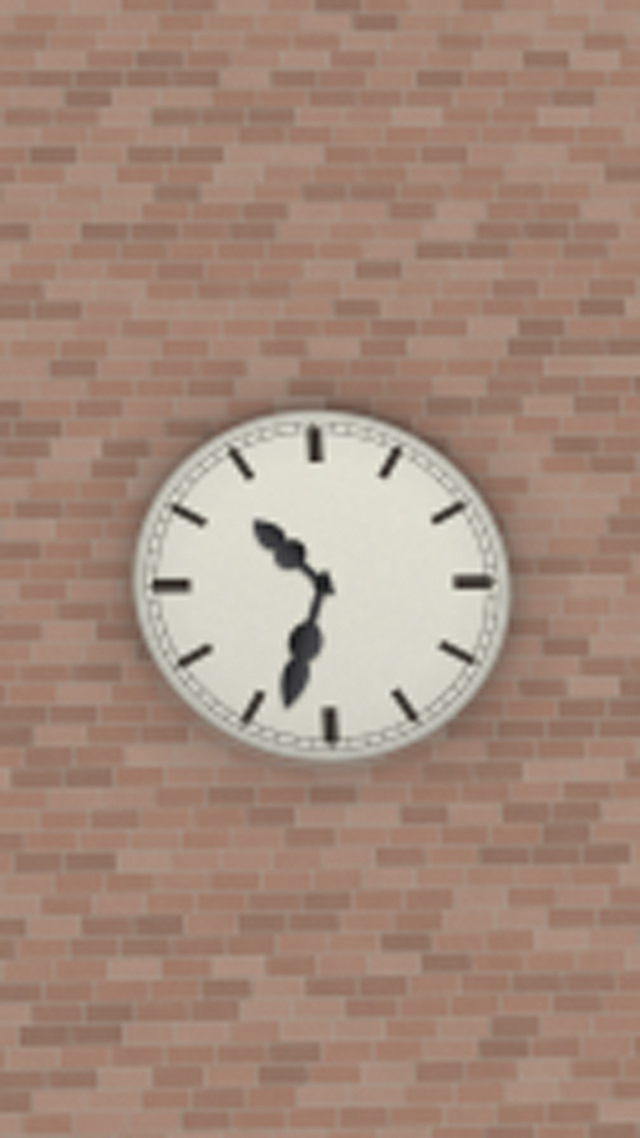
10:33
